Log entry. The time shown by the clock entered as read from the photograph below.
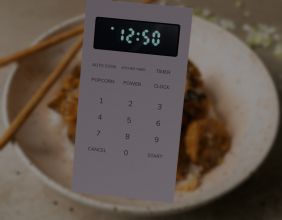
12:50
